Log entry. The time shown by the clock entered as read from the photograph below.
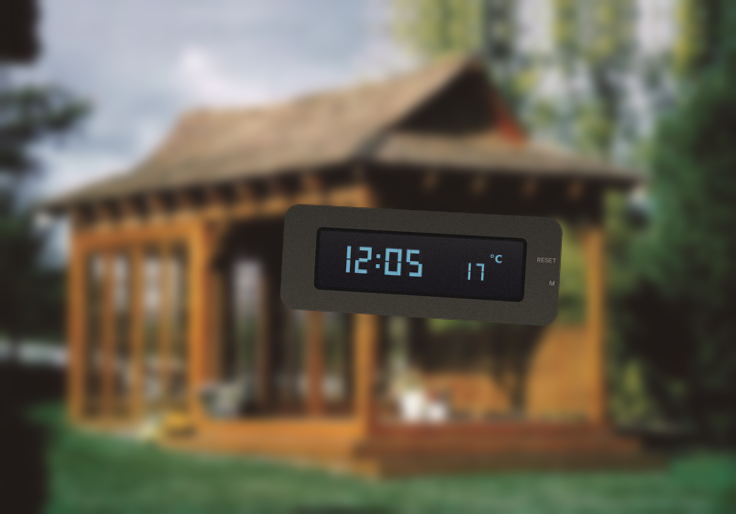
12:05
